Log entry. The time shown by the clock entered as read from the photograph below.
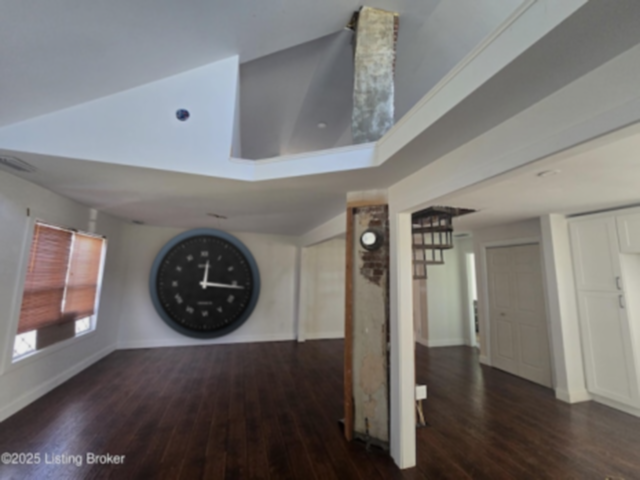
12:16
